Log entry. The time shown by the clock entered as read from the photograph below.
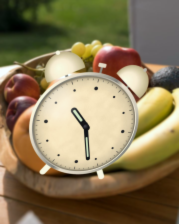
10:27
